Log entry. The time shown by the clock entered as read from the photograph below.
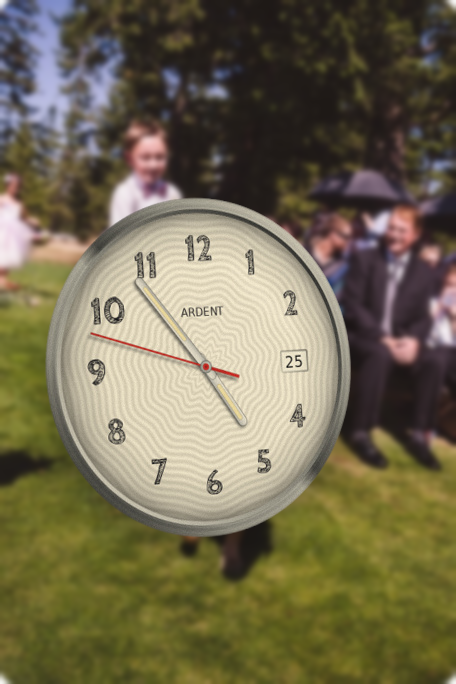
4:53:48
